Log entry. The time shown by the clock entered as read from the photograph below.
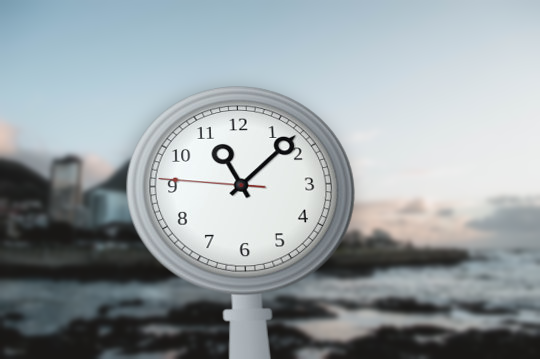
11:07:46
